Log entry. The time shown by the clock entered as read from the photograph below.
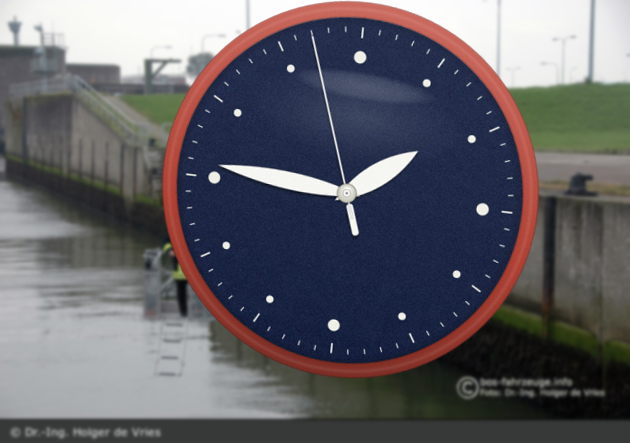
1:45:57
